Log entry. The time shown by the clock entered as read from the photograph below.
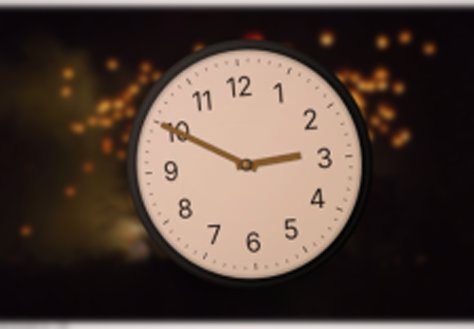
2:50
